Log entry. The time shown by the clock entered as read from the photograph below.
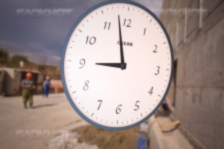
8:58
